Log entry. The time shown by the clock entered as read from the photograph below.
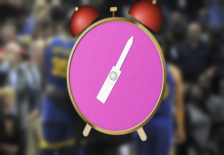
7:05
